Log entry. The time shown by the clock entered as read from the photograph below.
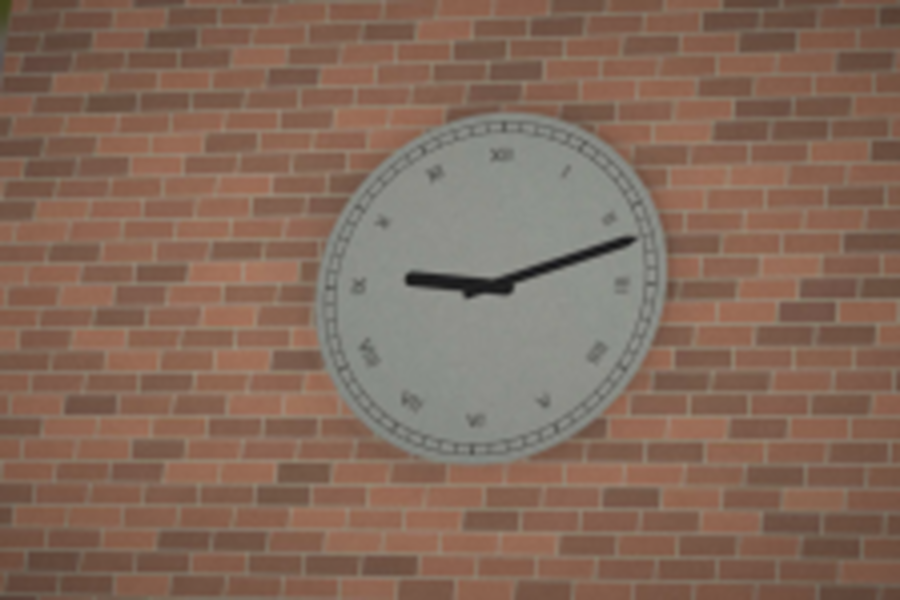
9:12
